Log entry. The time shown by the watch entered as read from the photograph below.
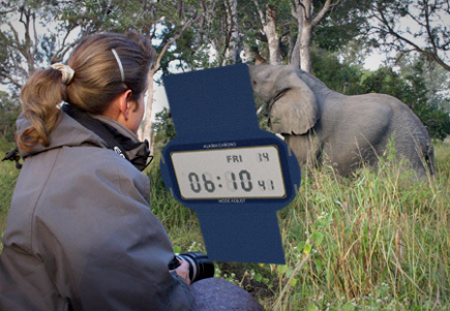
6:10:41
